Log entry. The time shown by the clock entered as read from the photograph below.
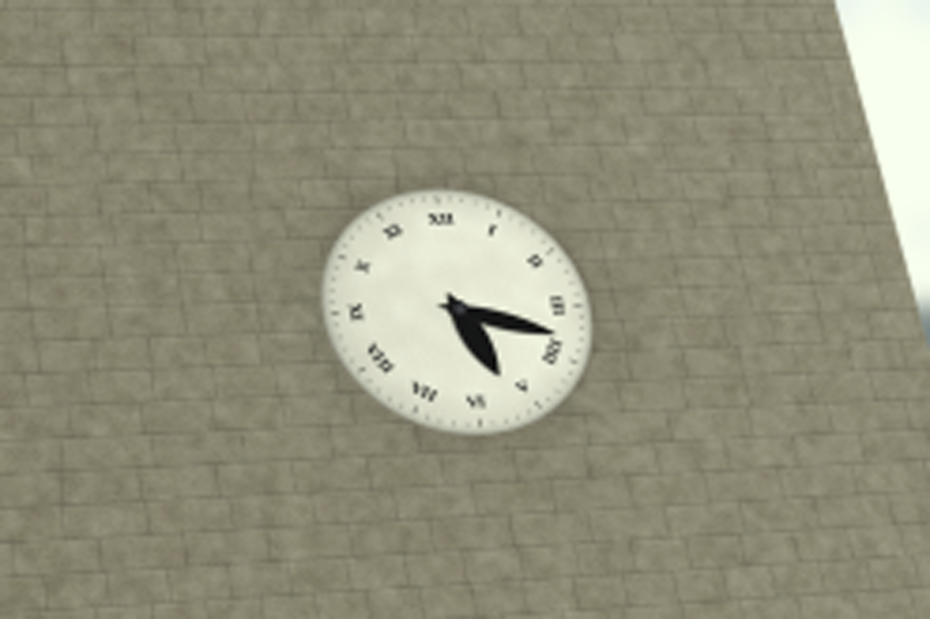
5:18
